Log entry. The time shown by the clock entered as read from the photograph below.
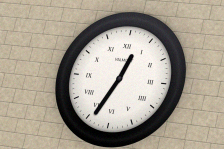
12:34
